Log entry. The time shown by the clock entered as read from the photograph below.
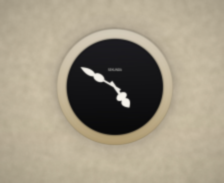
4:50
